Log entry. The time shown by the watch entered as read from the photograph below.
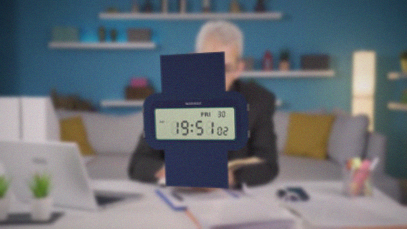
19:51:02
